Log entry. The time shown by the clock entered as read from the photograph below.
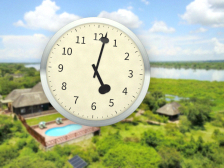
5:02
